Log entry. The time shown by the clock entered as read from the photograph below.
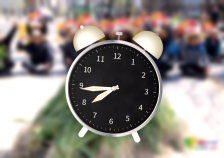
7:44
